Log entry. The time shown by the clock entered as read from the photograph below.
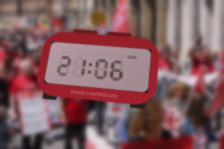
21:06
